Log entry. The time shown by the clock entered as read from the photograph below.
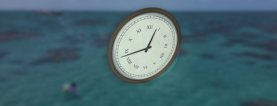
12:43
